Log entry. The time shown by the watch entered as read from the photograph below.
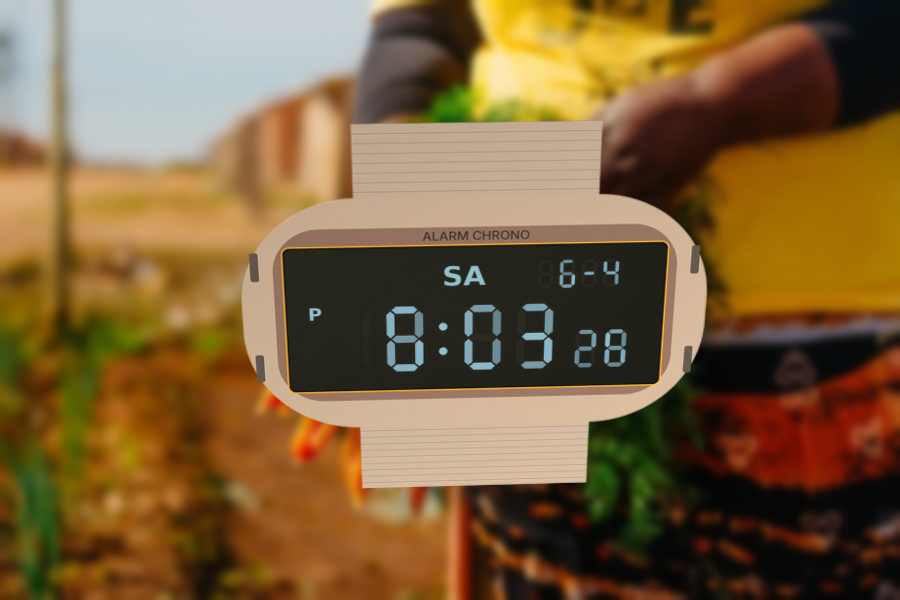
8:03:28
